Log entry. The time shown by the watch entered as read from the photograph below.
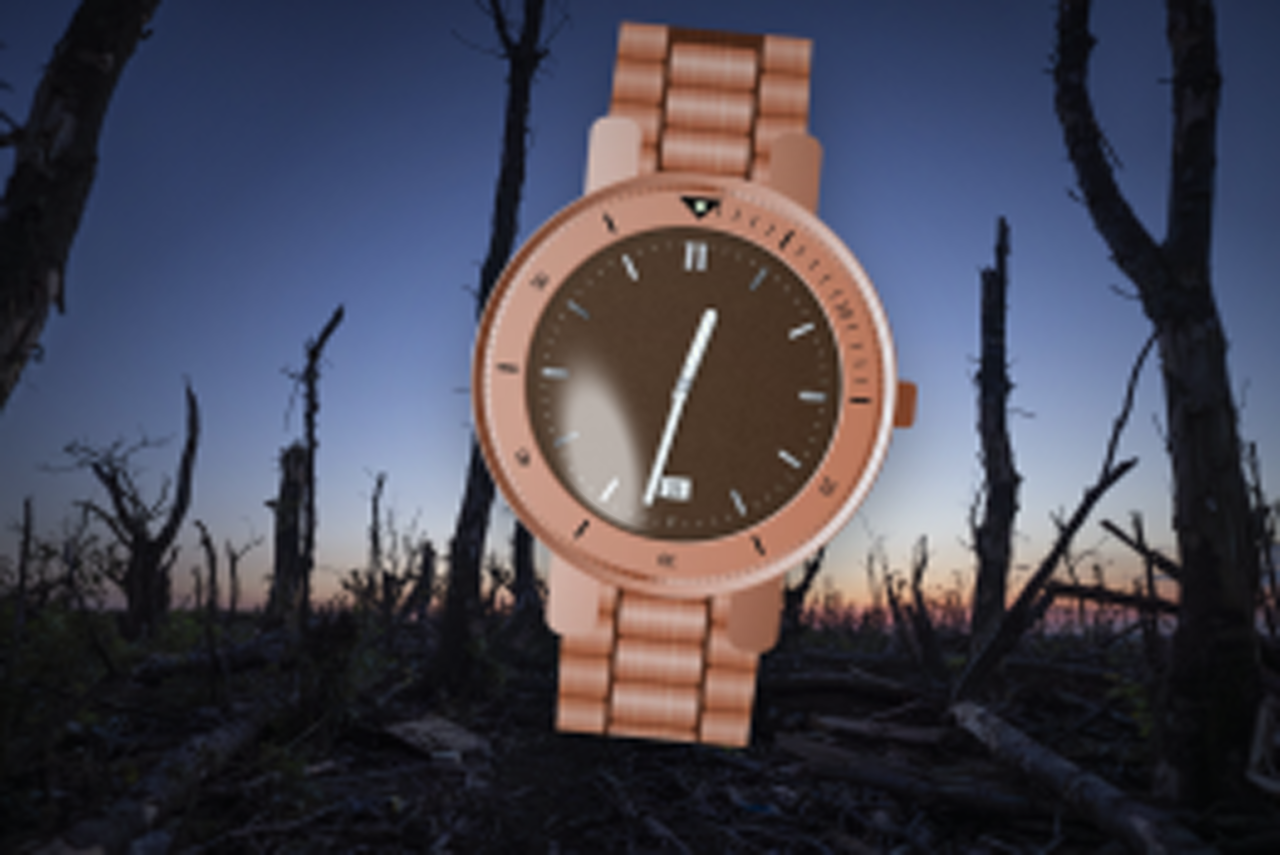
12:32
